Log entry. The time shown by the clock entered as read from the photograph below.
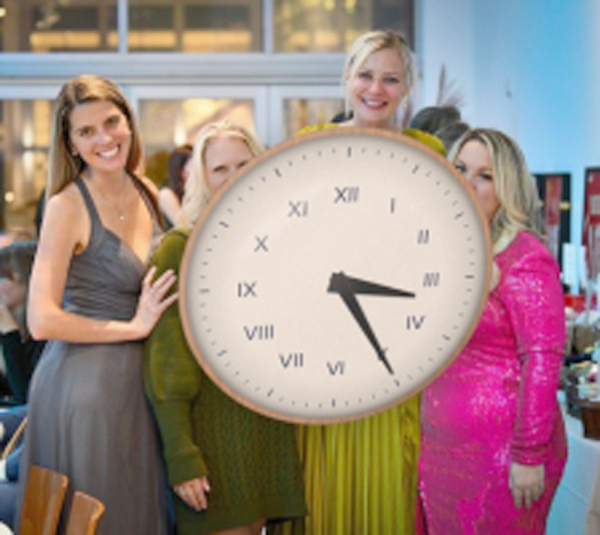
3:25
